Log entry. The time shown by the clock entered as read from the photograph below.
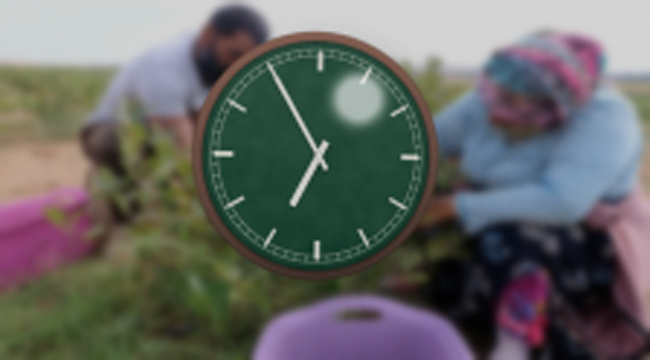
6:55
